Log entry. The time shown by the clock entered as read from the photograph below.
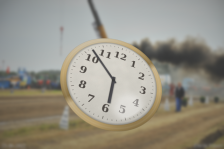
5:52
